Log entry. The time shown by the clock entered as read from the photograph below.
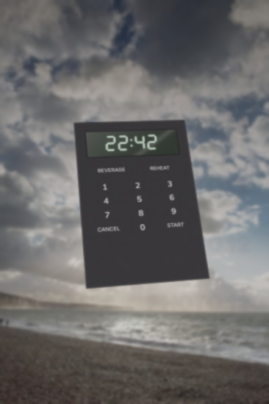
22:42
